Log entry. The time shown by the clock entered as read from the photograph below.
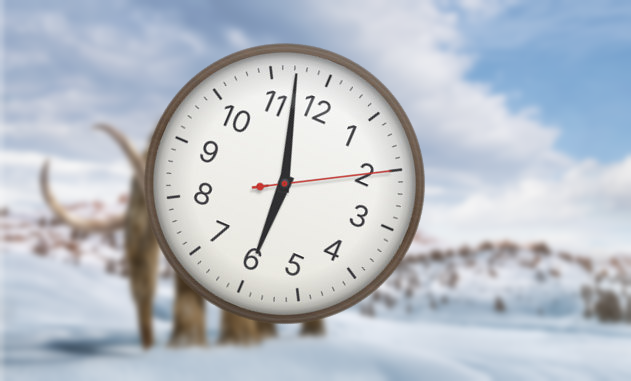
5:57:10
